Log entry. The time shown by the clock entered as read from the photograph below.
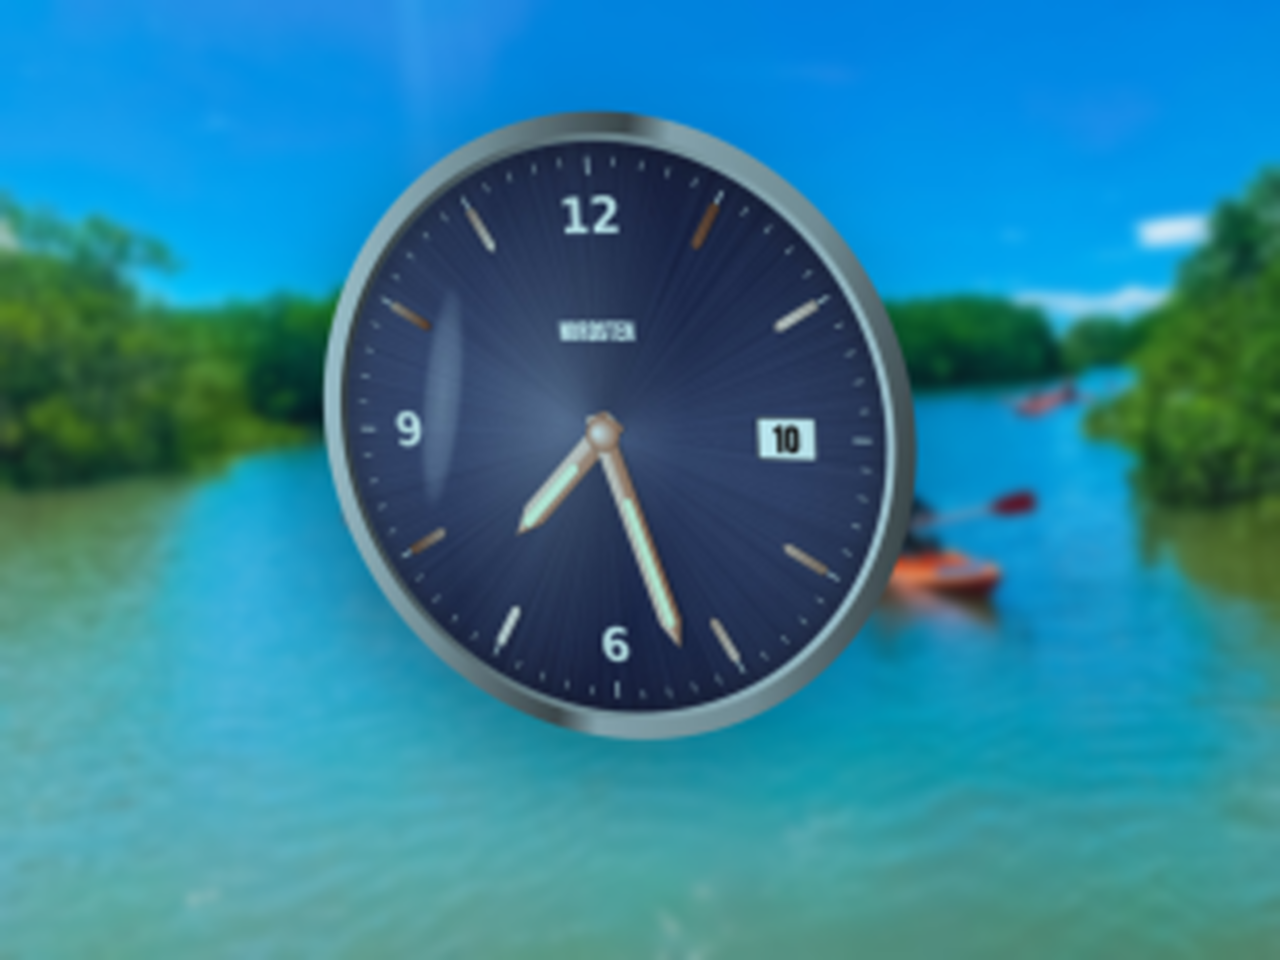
7:27
